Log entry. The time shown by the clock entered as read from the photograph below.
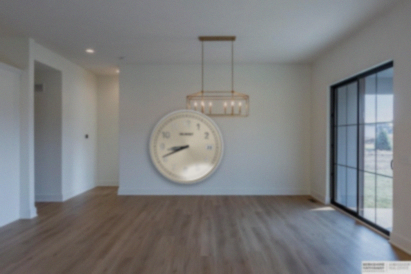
8:41
